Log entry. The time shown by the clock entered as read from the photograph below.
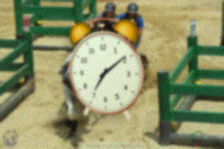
7:09
